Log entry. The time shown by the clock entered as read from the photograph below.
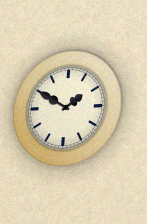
1:50
